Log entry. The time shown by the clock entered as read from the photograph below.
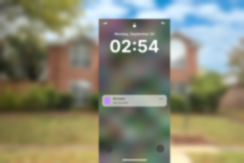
2:54
